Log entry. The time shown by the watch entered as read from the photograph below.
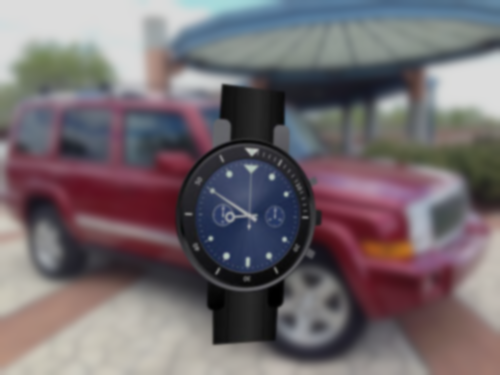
8:50
